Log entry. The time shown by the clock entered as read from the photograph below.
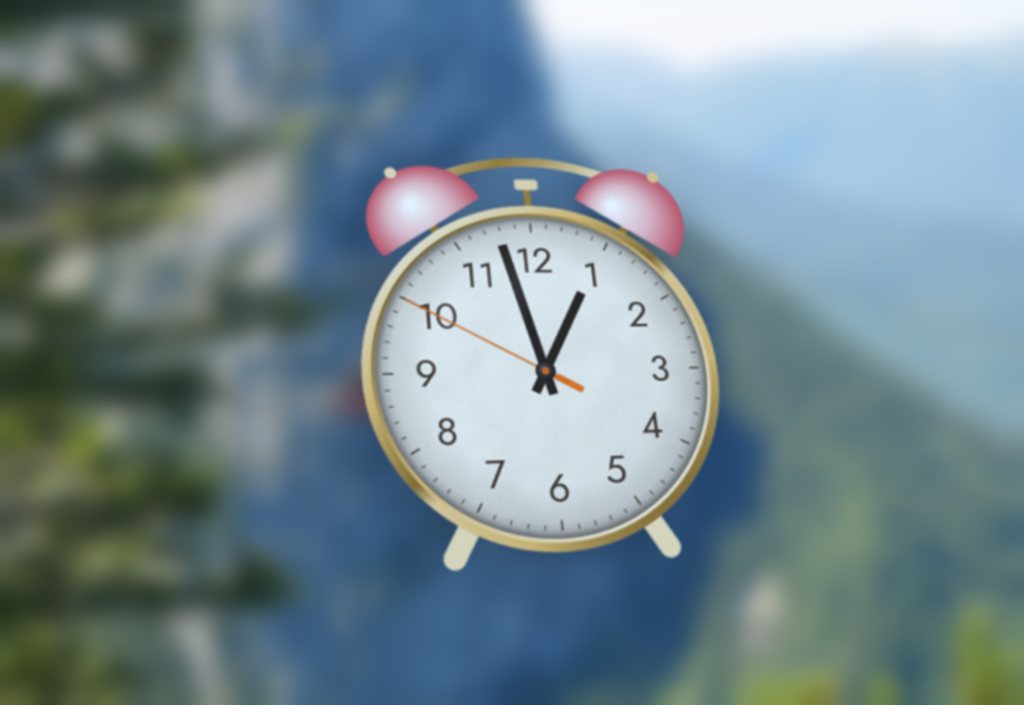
12:57:50
